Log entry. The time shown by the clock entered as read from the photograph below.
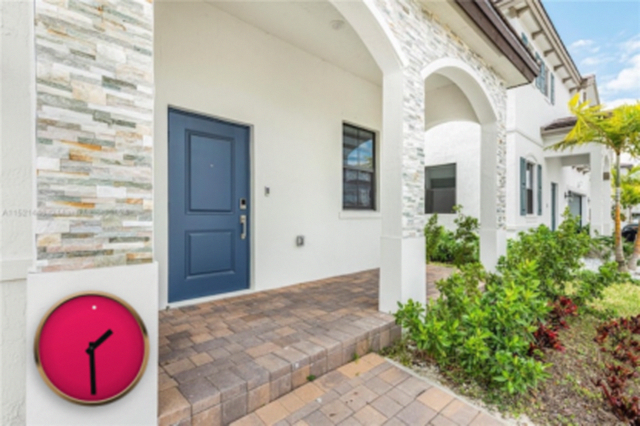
1:29
